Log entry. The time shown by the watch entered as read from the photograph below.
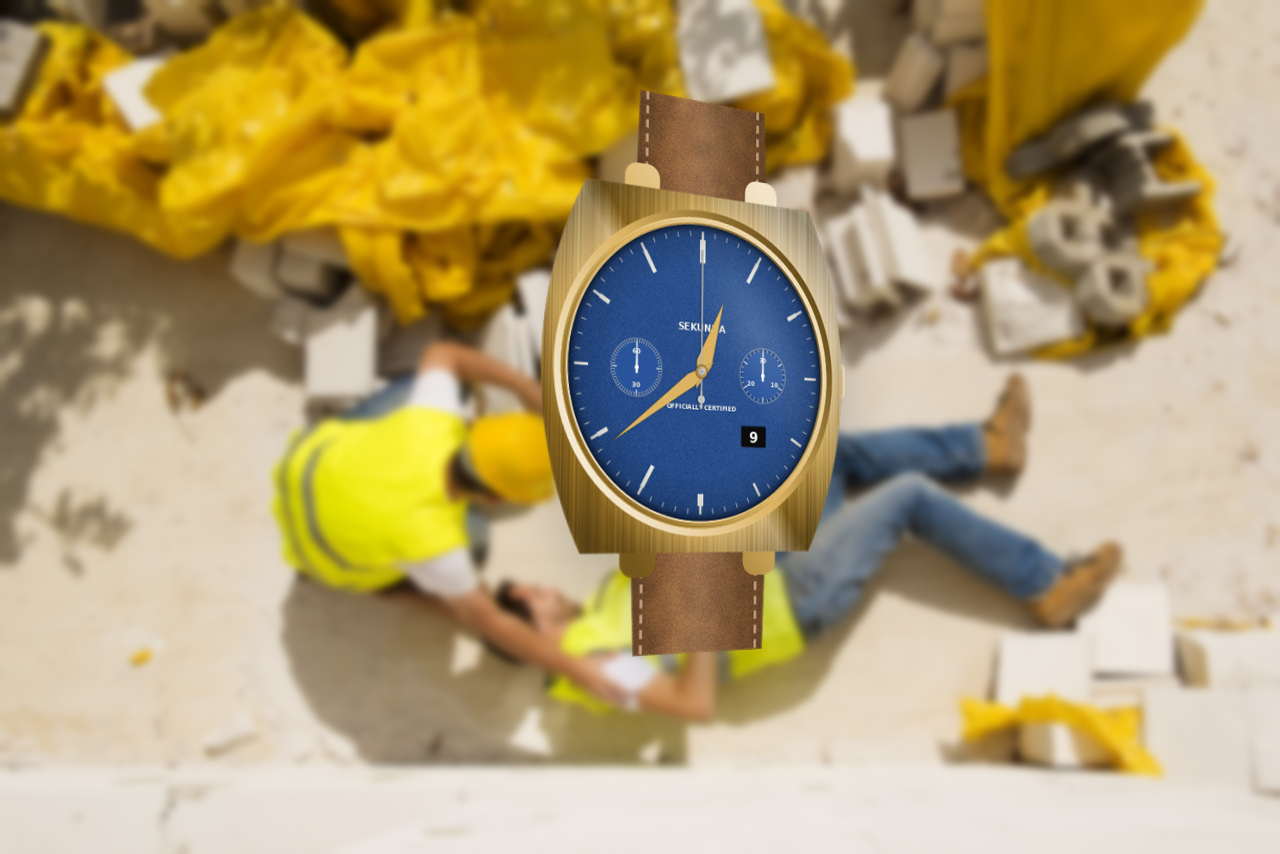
12:39
